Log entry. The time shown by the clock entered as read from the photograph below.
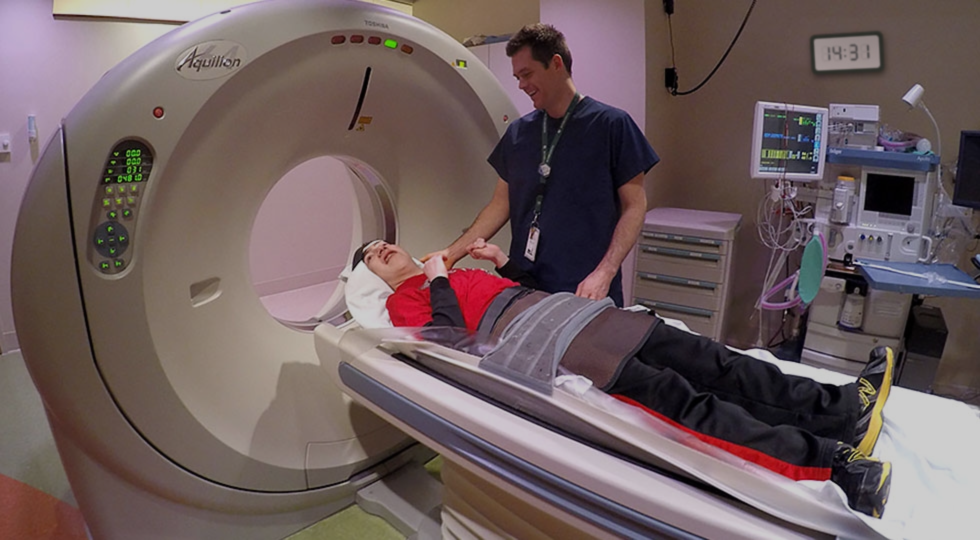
14:31
